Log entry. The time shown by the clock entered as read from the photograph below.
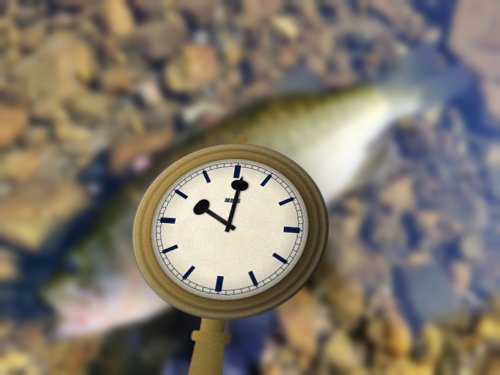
10:01
